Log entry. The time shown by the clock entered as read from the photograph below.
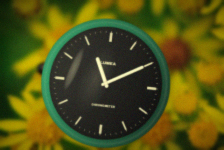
11:10
